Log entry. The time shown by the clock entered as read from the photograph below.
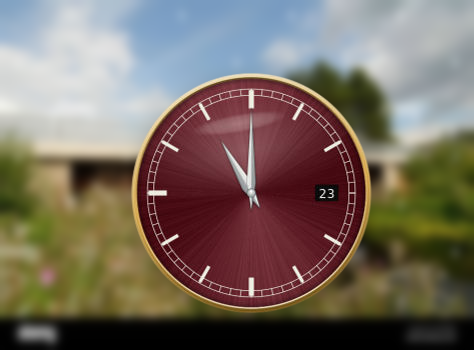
11:00
